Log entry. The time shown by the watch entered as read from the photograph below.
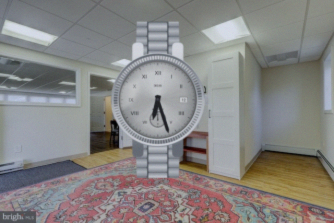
6:27
